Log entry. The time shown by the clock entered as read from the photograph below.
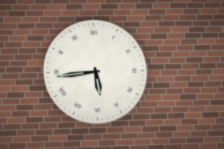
5:44
